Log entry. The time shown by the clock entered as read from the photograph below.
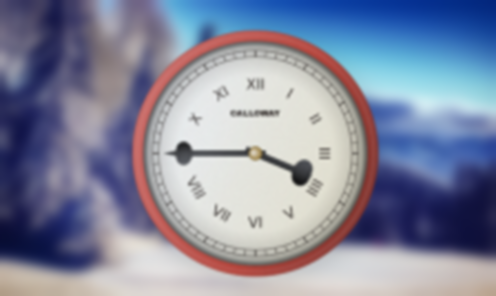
3:45
